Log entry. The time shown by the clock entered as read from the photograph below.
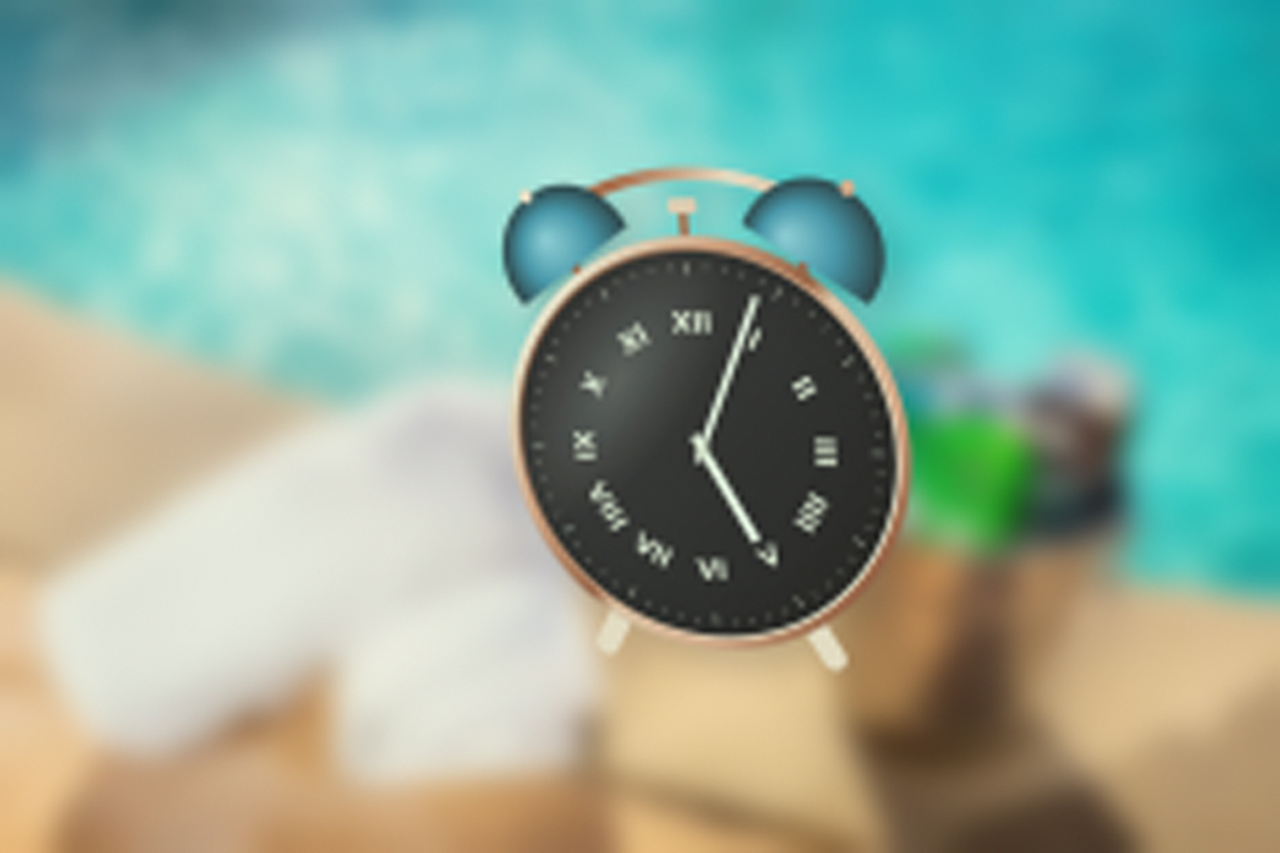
5:04
